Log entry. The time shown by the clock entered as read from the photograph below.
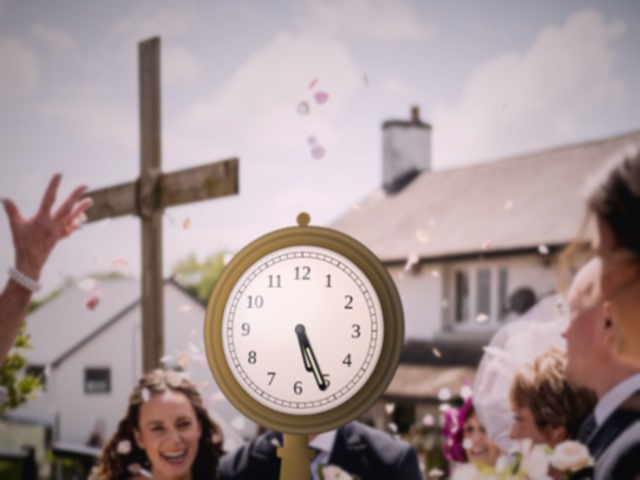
5:26
